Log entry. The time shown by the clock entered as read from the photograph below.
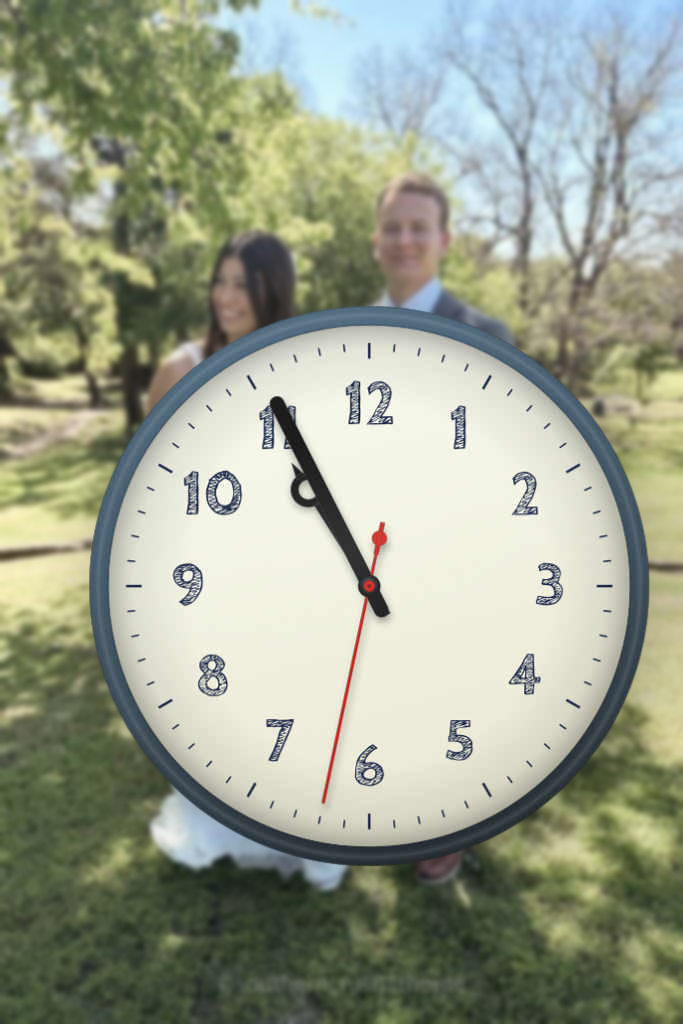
10:55:32
